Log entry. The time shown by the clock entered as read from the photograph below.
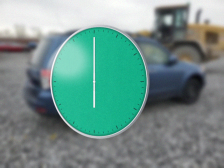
6:00
